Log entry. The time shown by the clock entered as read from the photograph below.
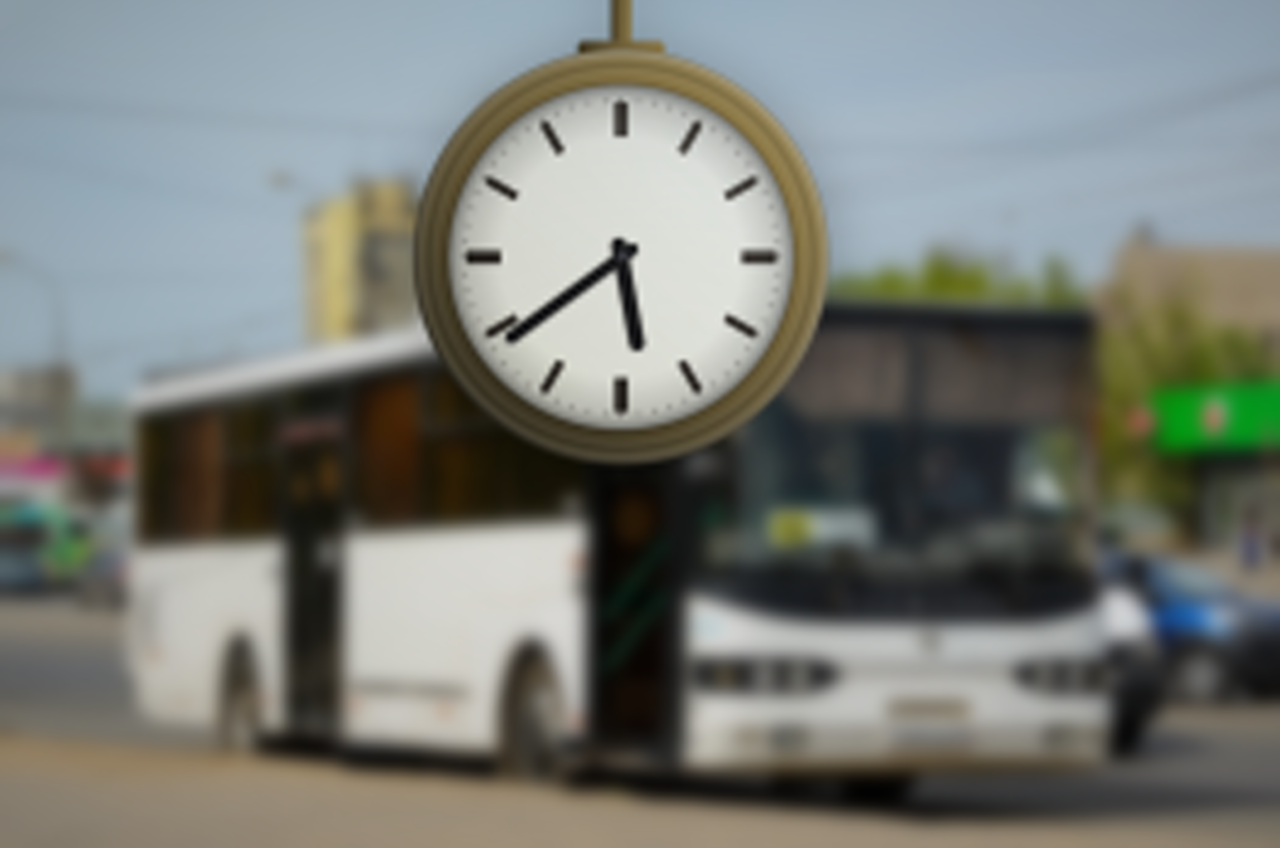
5:39
